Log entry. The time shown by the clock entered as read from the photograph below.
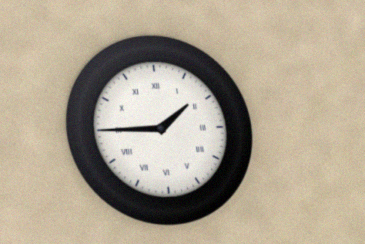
1:45
